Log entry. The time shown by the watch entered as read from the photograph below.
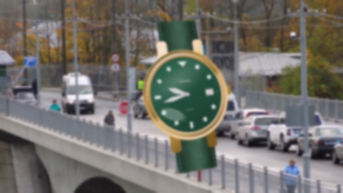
9:43
